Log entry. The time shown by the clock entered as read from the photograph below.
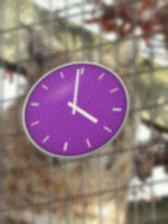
3:59
